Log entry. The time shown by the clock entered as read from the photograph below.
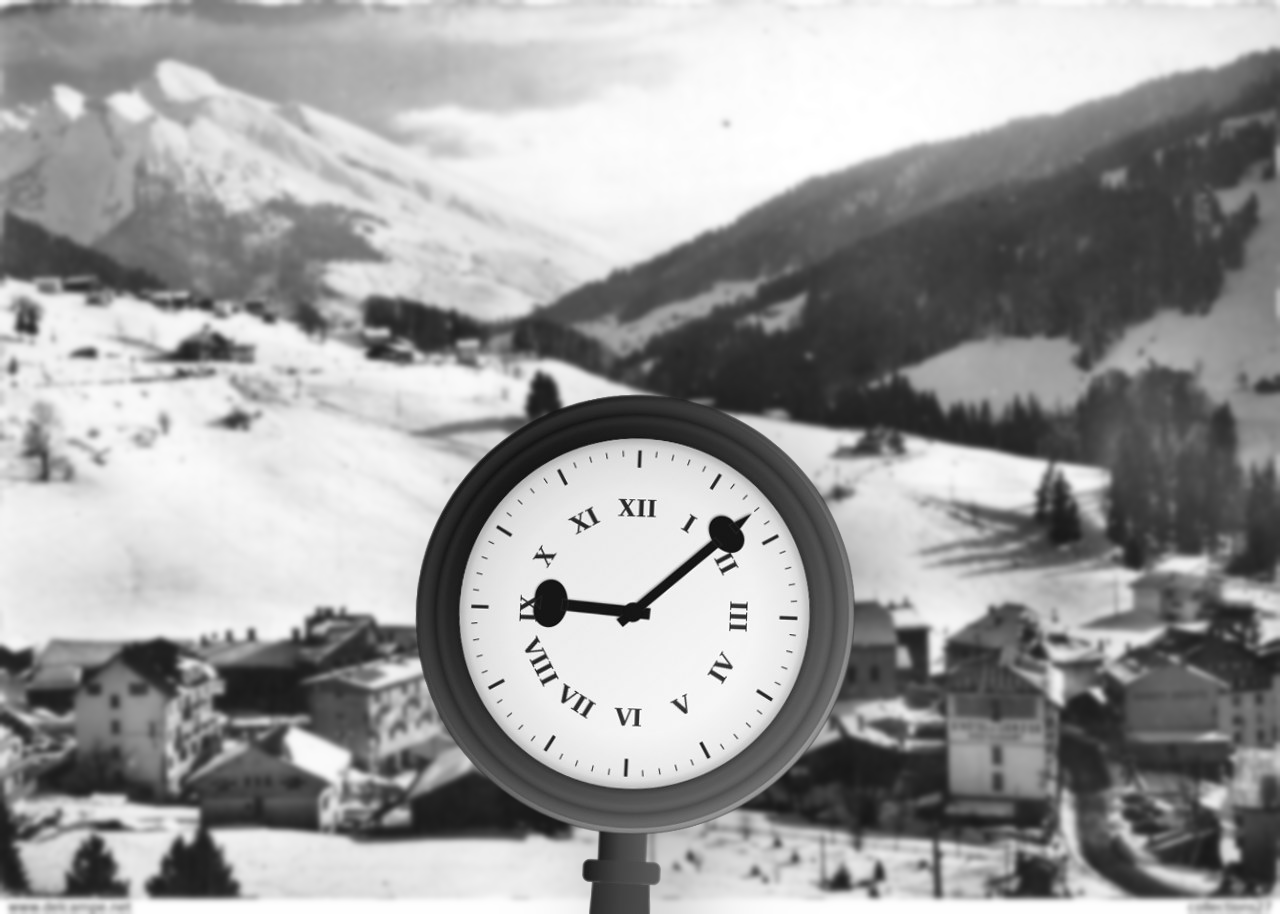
9:08
